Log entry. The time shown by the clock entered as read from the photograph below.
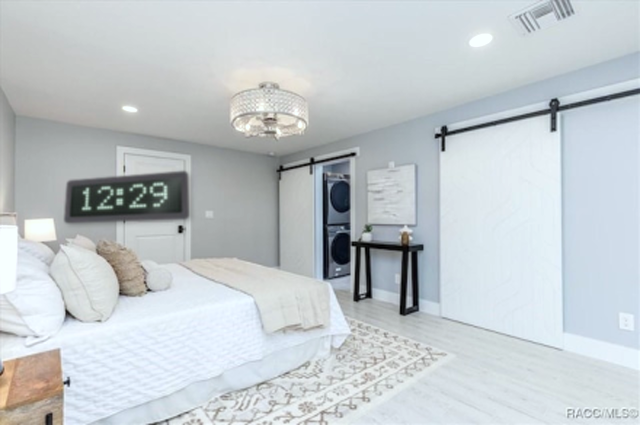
12:29
